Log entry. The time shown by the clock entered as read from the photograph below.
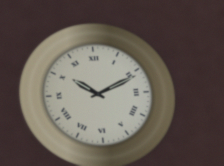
10:11
